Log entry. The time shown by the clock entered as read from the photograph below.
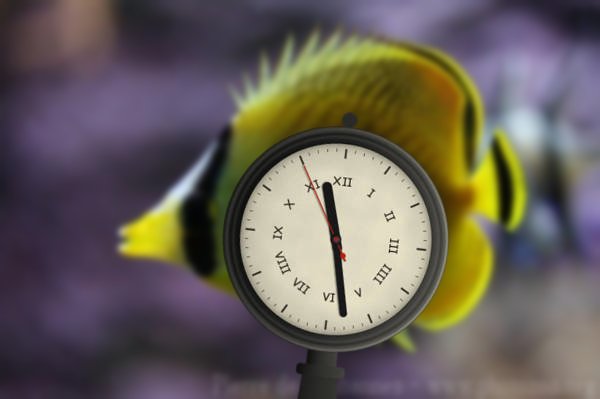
11:27:55
